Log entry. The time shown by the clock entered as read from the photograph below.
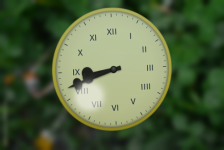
8:42
